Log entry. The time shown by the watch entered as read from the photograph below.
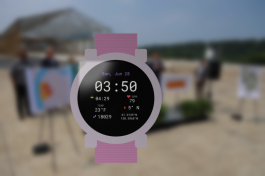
3:50
